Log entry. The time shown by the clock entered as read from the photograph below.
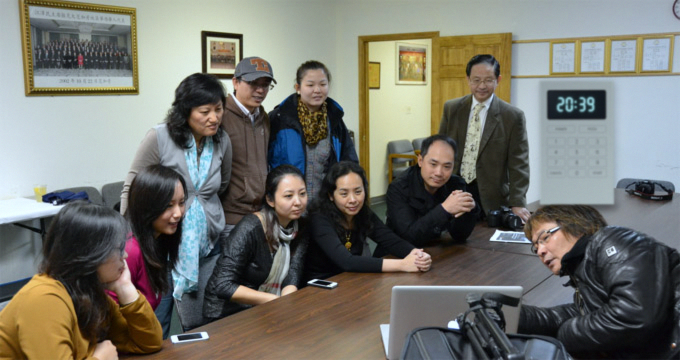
20:39
